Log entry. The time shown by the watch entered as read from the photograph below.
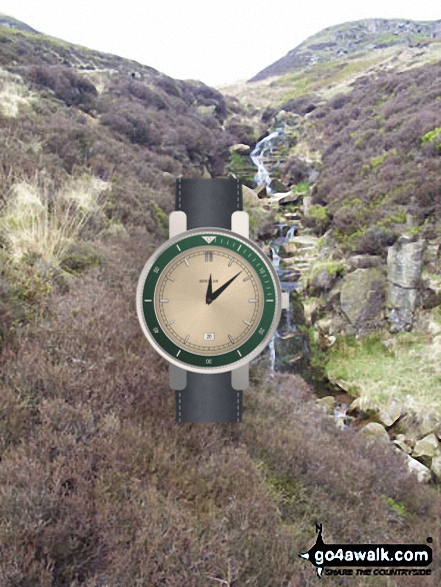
12:08
